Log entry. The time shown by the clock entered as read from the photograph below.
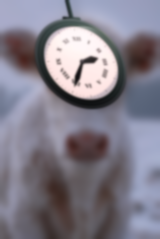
2:35
